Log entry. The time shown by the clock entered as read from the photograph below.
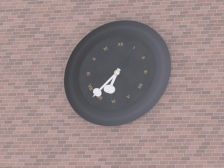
6:37
